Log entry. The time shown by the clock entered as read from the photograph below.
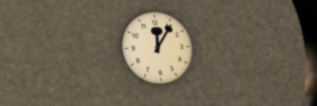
12:06
